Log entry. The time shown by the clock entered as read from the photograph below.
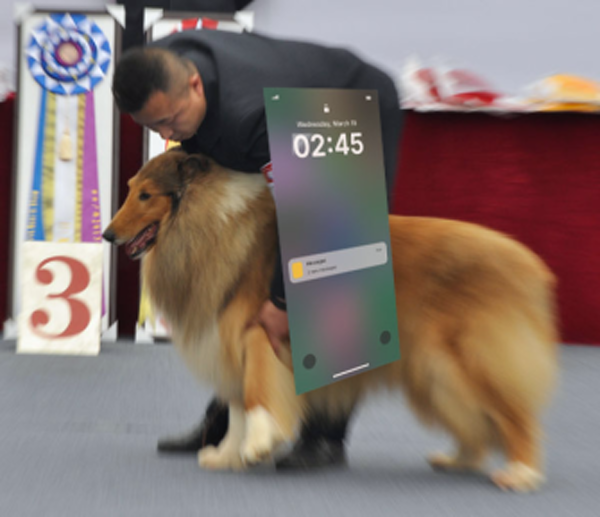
2:45
